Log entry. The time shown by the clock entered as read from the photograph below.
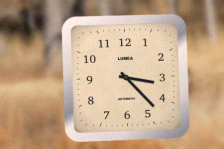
3:23
